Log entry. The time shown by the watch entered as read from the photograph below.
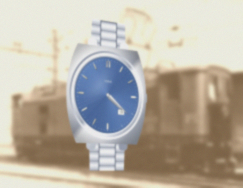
4:21
